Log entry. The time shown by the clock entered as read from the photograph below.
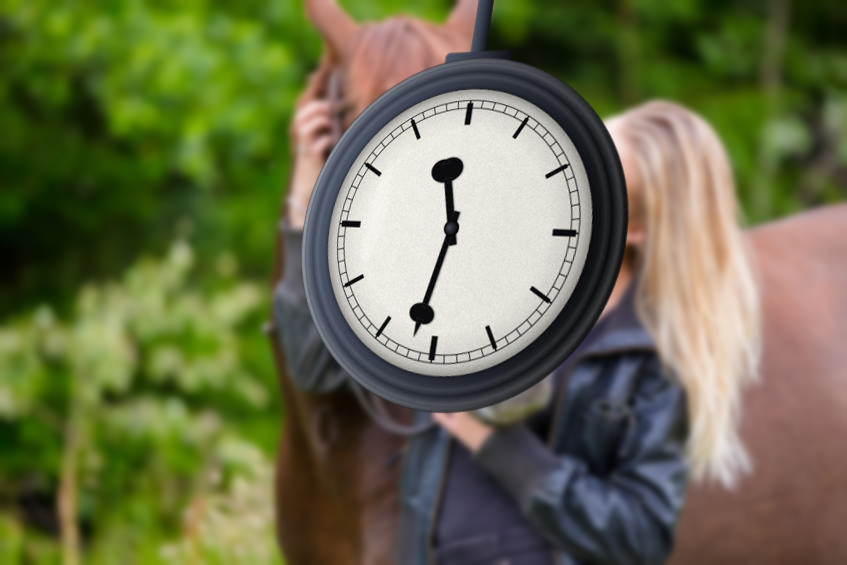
11:32
